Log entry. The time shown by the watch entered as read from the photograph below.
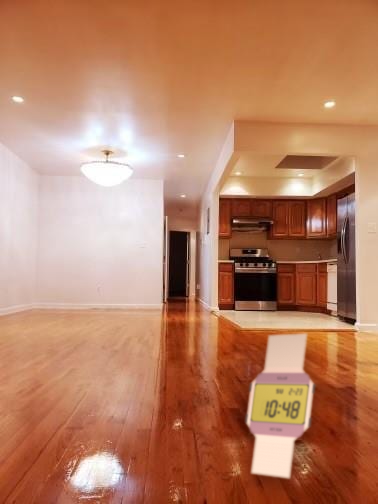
10:48
